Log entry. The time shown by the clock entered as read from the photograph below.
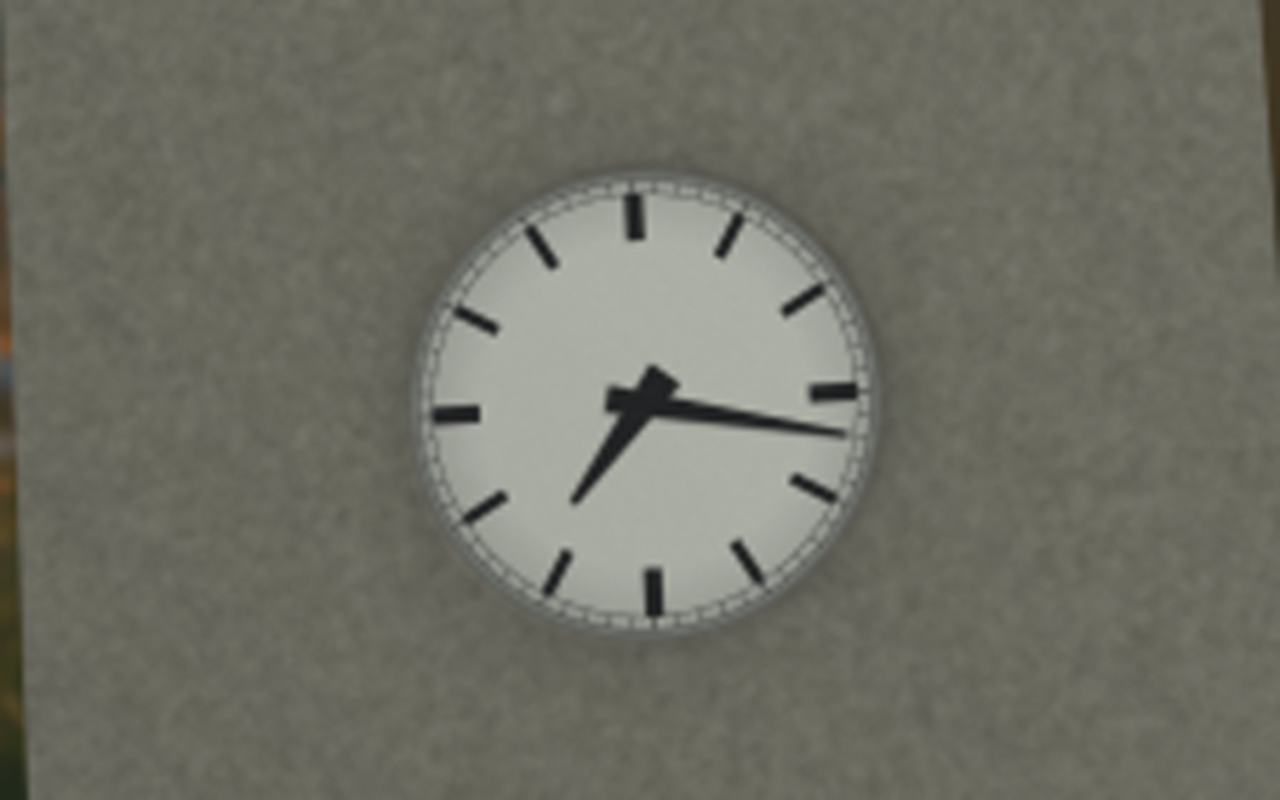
7:17
